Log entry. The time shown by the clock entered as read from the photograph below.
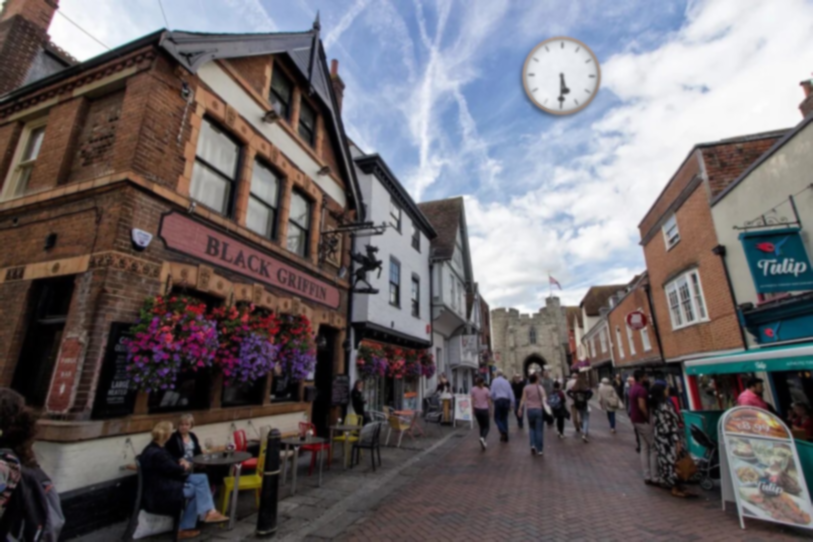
5:30
